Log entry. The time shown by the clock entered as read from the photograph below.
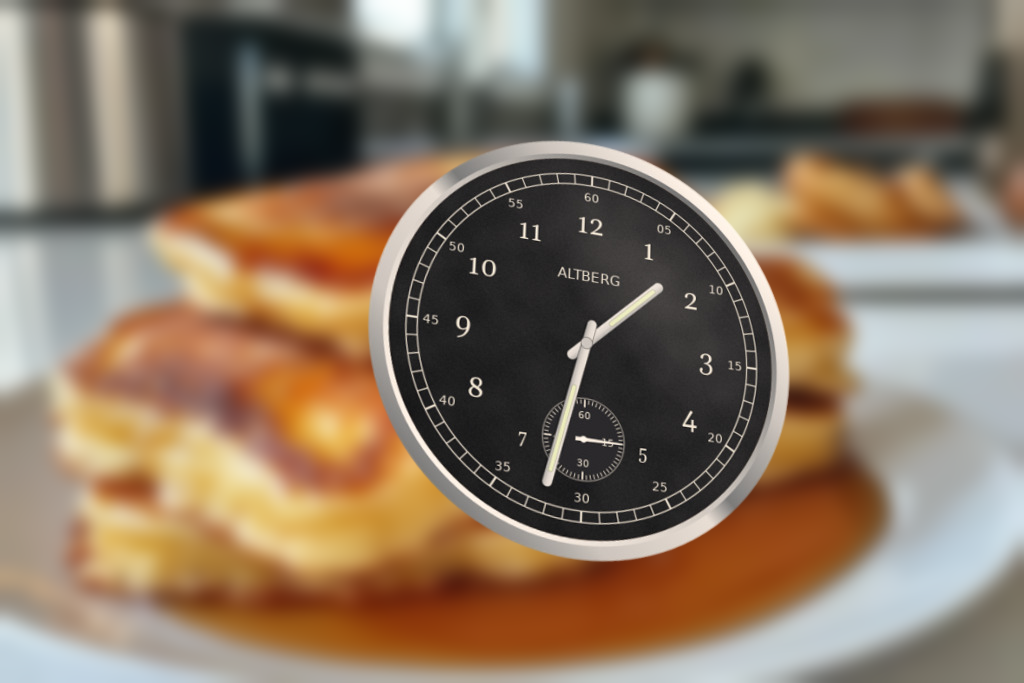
1:32:15
